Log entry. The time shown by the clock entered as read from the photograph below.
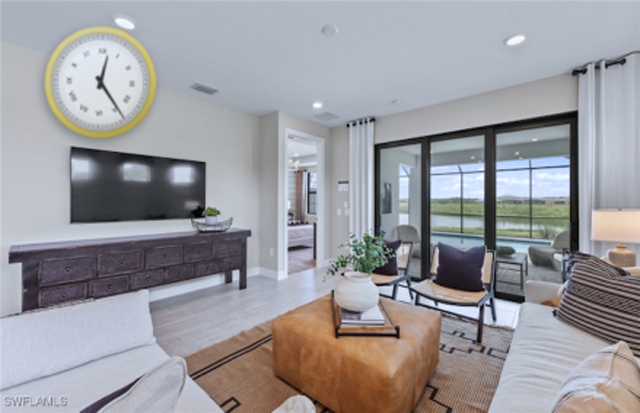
12:24
